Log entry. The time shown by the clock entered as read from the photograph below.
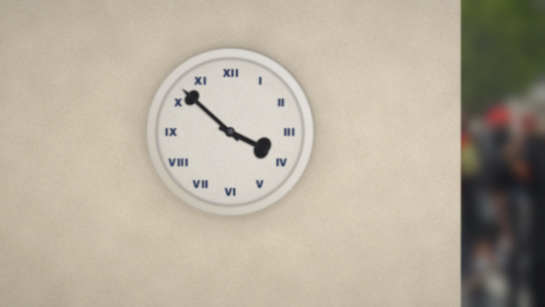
3:52
